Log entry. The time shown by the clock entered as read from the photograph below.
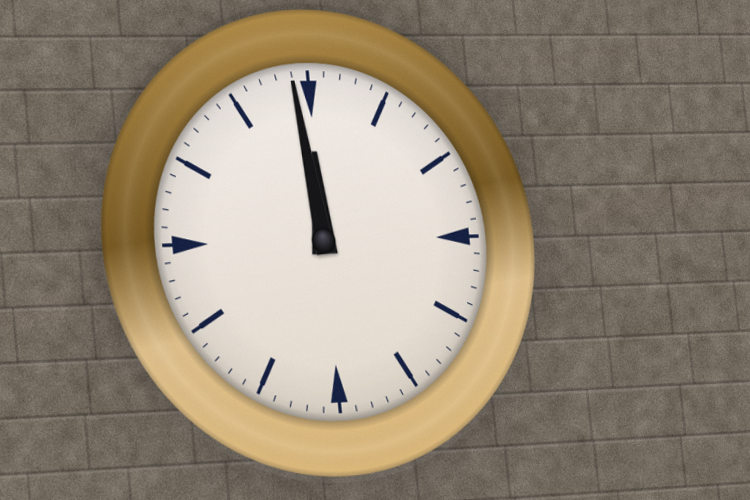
11:59
